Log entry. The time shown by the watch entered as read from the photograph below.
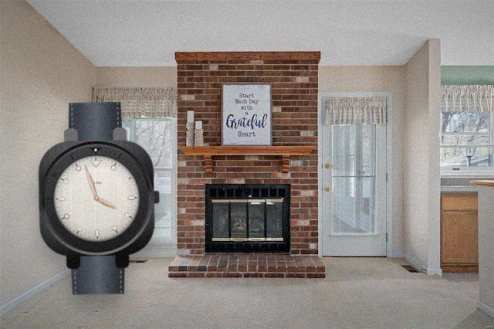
3:57
